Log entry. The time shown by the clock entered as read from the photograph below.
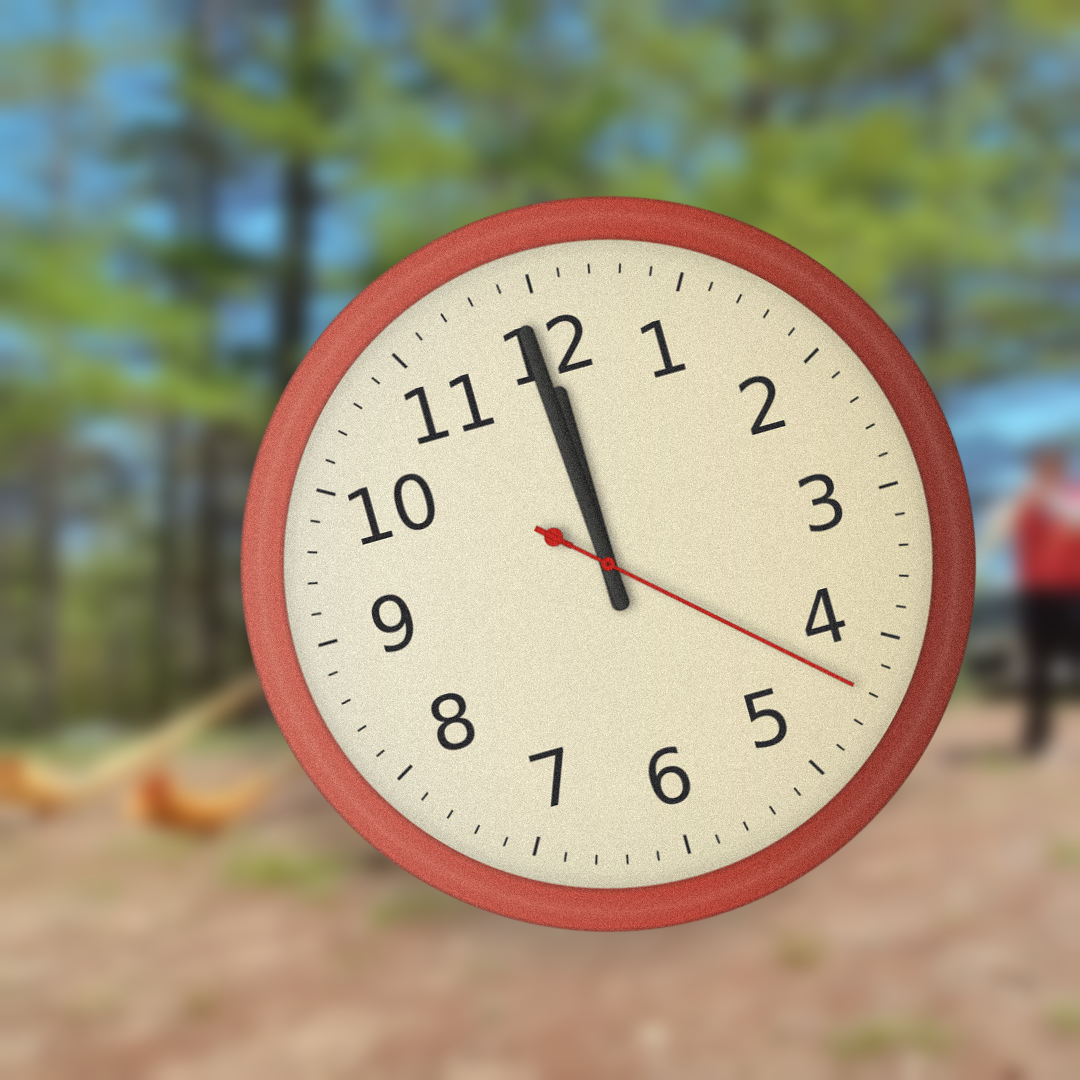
11:59:22
